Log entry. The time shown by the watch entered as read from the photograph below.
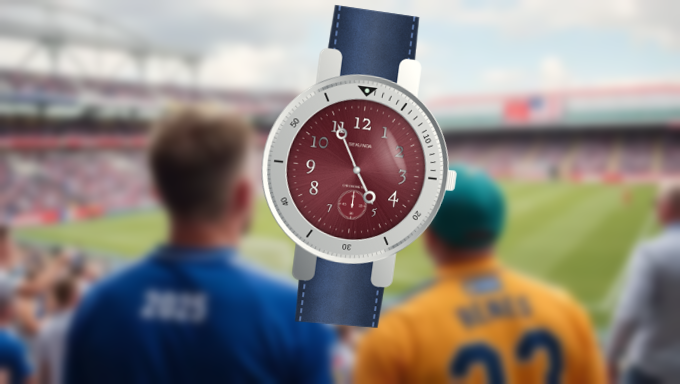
4:55
